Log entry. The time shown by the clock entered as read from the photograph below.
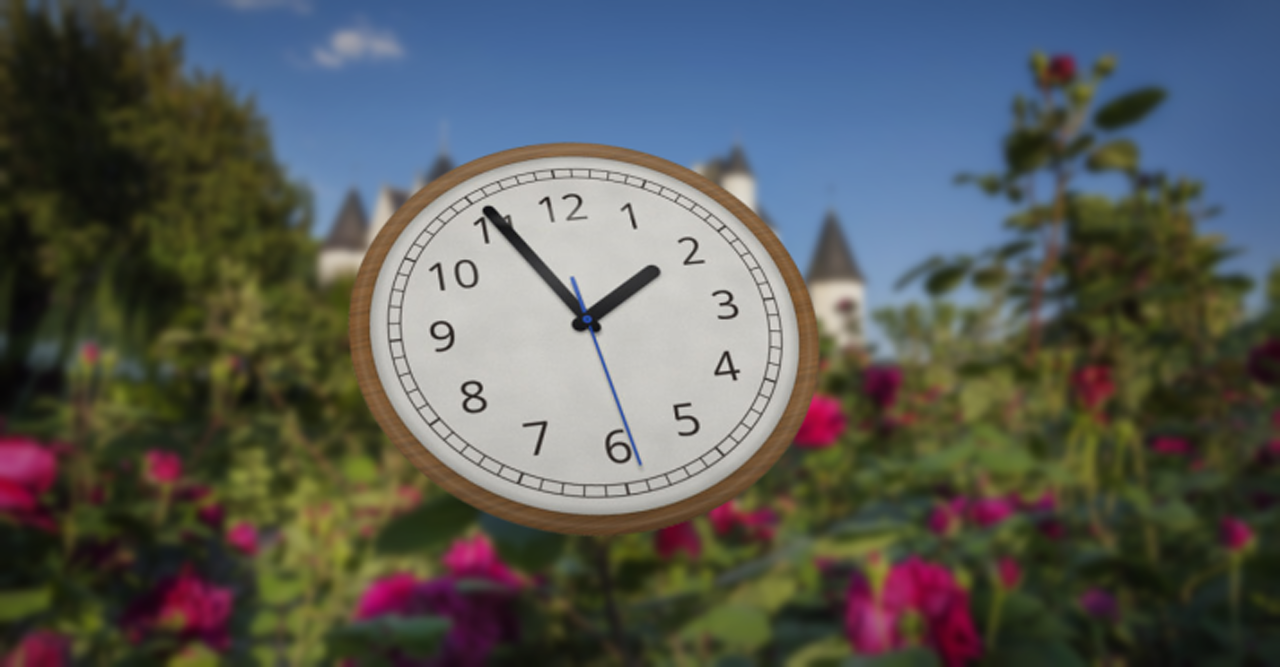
1:55:29
